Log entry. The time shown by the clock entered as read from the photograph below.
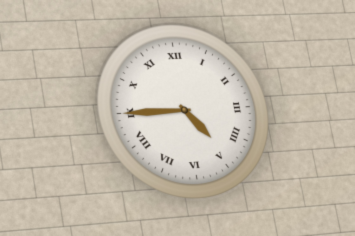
4:45
